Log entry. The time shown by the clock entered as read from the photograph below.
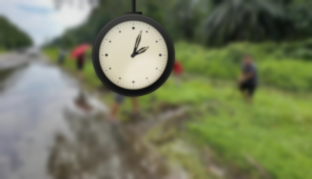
2:03
